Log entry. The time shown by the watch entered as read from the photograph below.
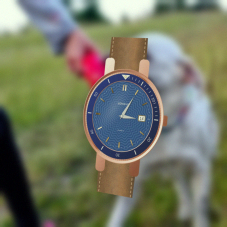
3:05
